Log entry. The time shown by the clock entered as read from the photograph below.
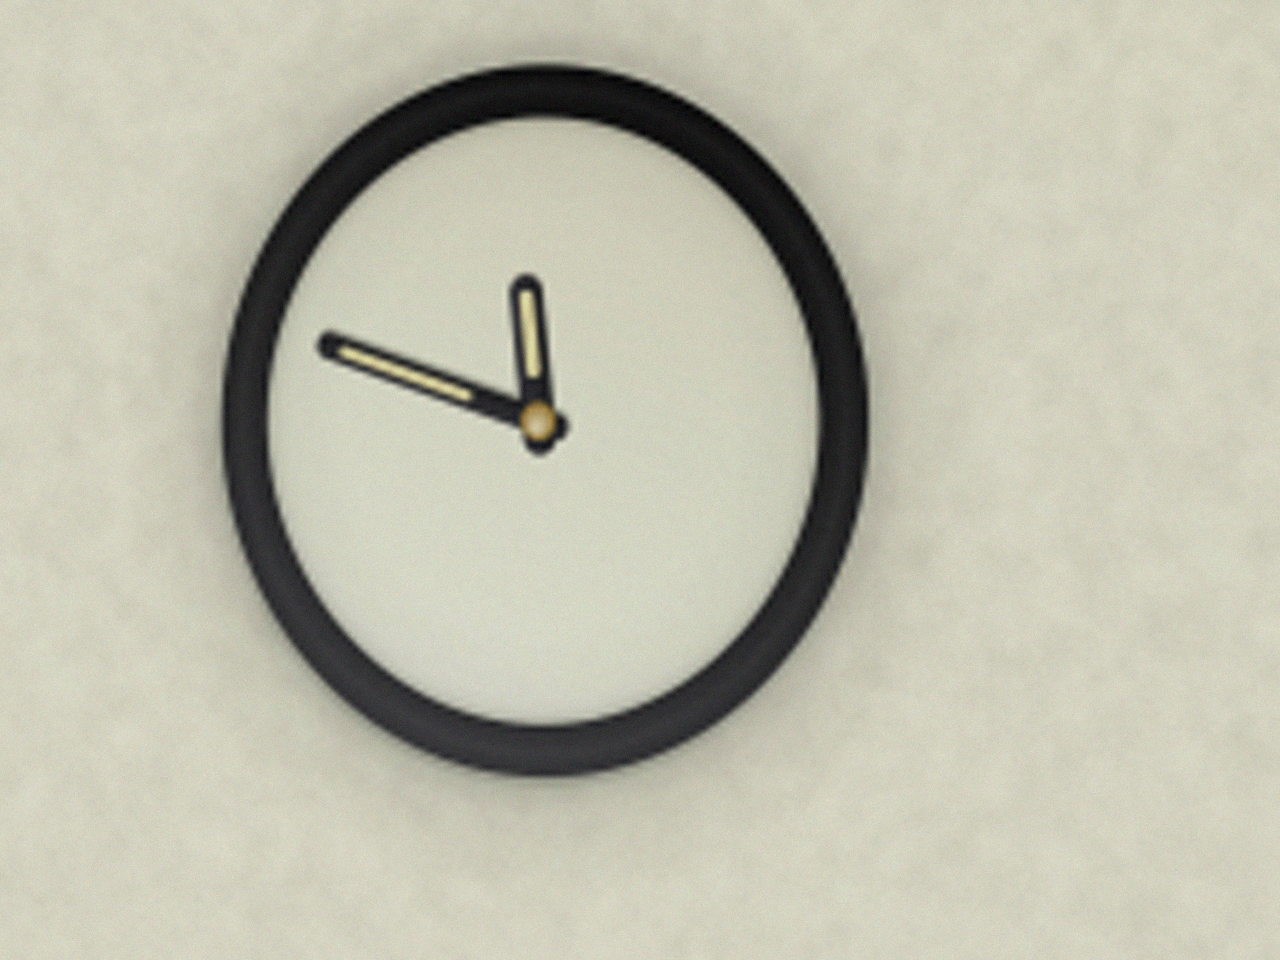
11:48
